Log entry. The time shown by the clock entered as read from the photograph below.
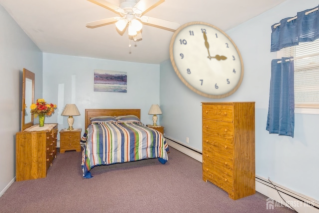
3:00
